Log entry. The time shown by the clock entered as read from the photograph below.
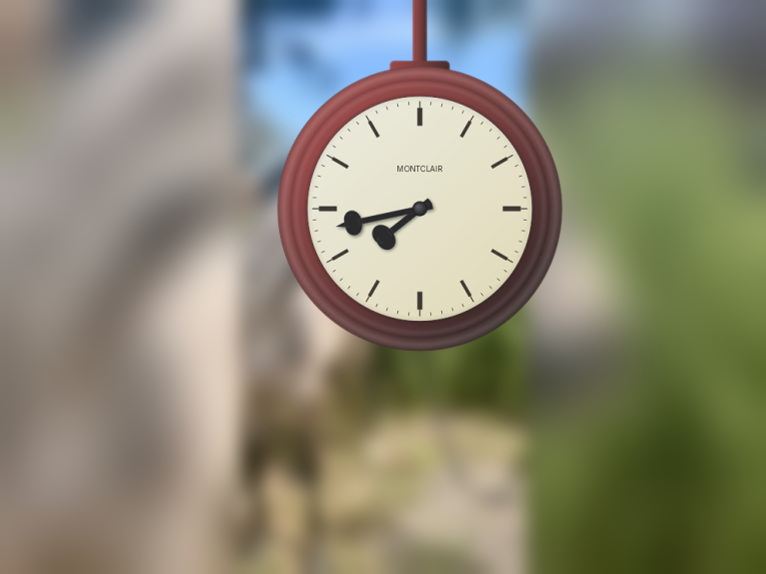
7:43
